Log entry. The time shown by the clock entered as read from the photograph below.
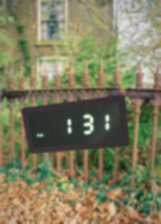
1:31
